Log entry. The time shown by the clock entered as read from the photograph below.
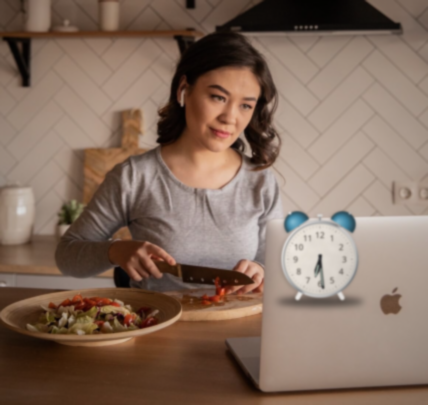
6:29
